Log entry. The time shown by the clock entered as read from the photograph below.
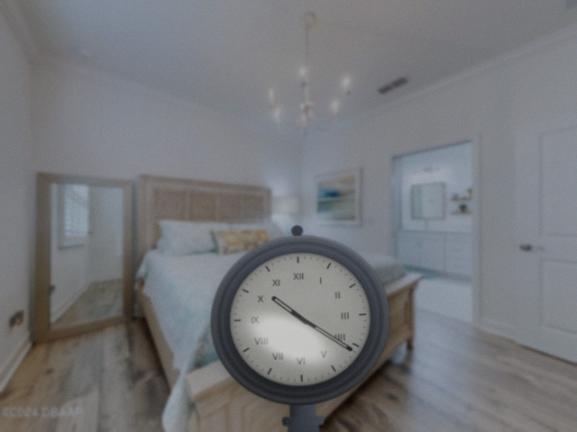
10:21
